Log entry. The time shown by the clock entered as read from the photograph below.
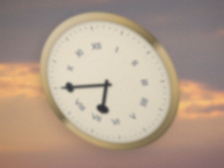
6:45
